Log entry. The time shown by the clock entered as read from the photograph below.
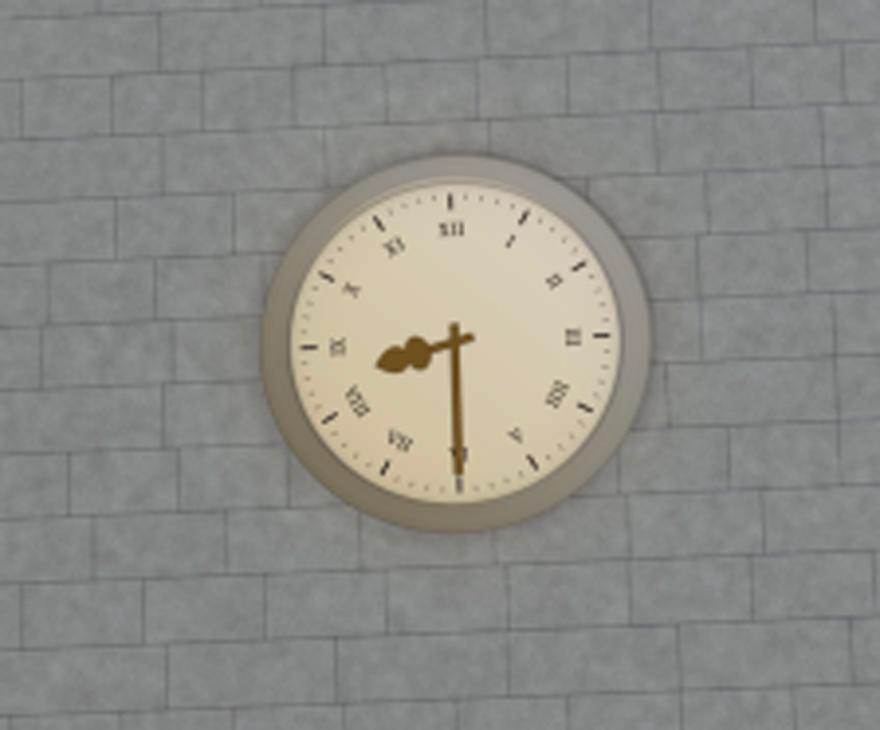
8:30
